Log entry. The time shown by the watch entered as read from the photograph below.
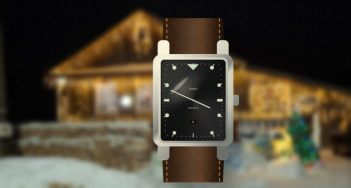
3:49
